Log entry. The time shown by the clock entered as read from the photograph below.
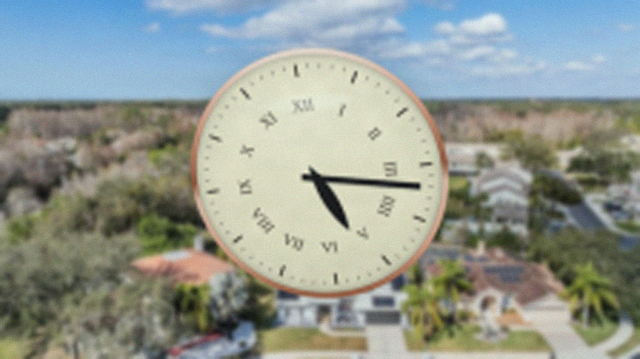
5:17
